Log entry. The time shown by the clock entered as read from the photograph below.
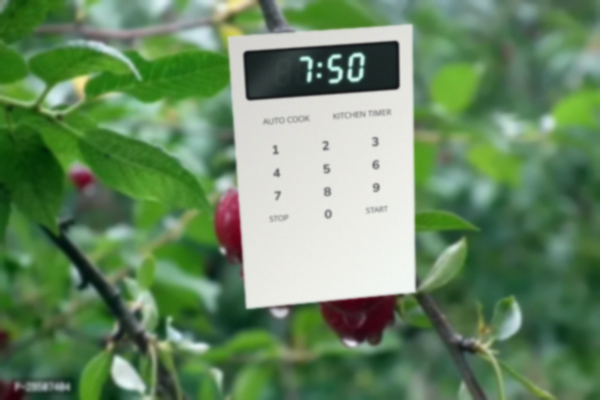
7:50
